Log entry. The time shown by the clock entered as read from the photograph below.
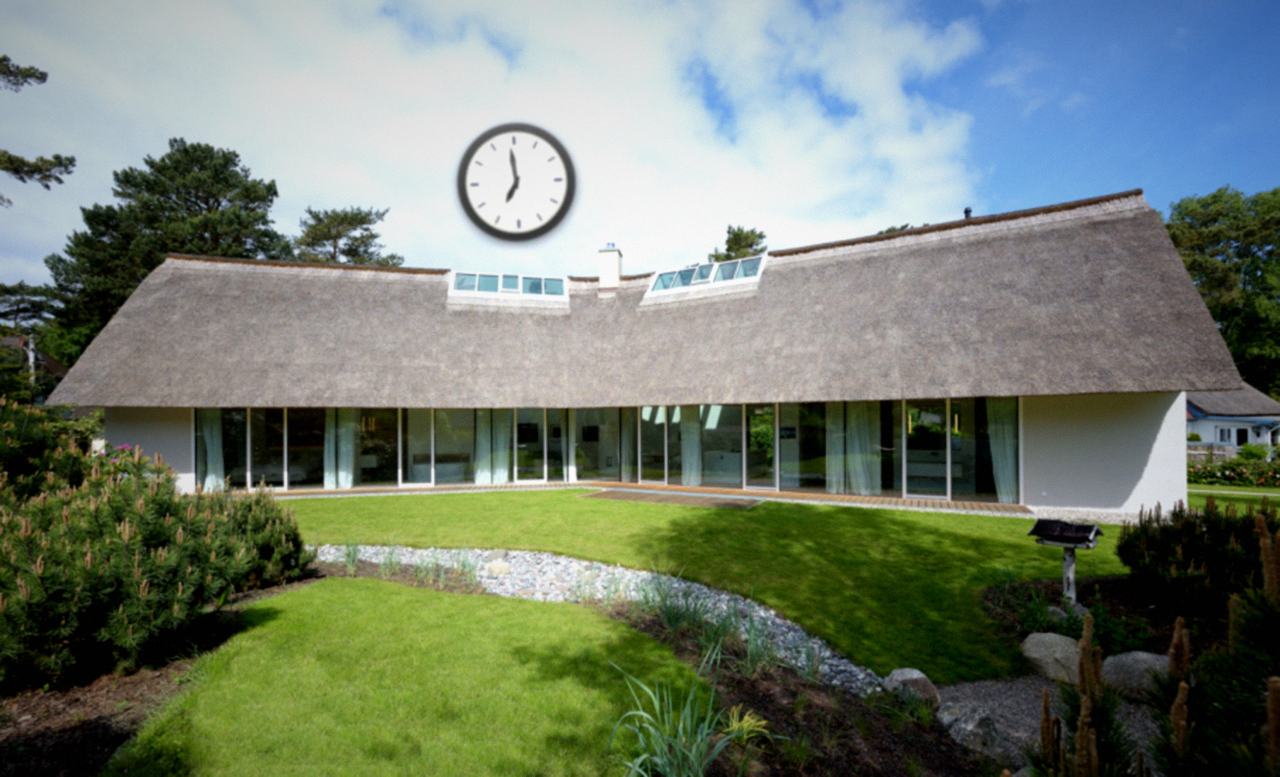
6:59
